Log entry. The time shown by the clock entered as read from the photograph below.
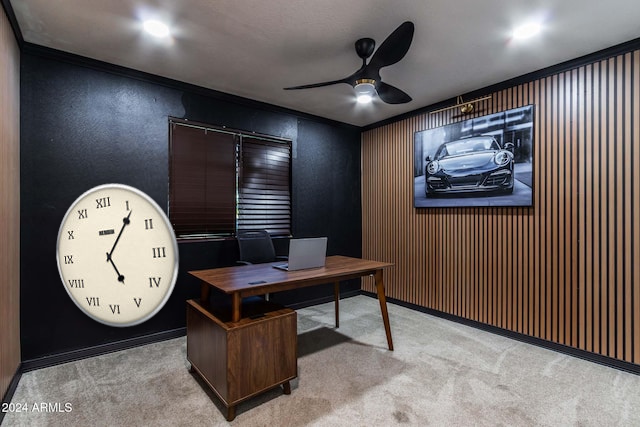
5:06
